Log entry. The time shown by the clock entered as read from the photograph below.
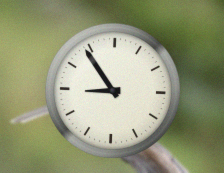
8:54
